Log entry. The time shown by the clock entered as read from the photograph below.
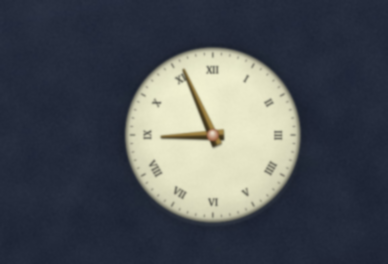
8:56
